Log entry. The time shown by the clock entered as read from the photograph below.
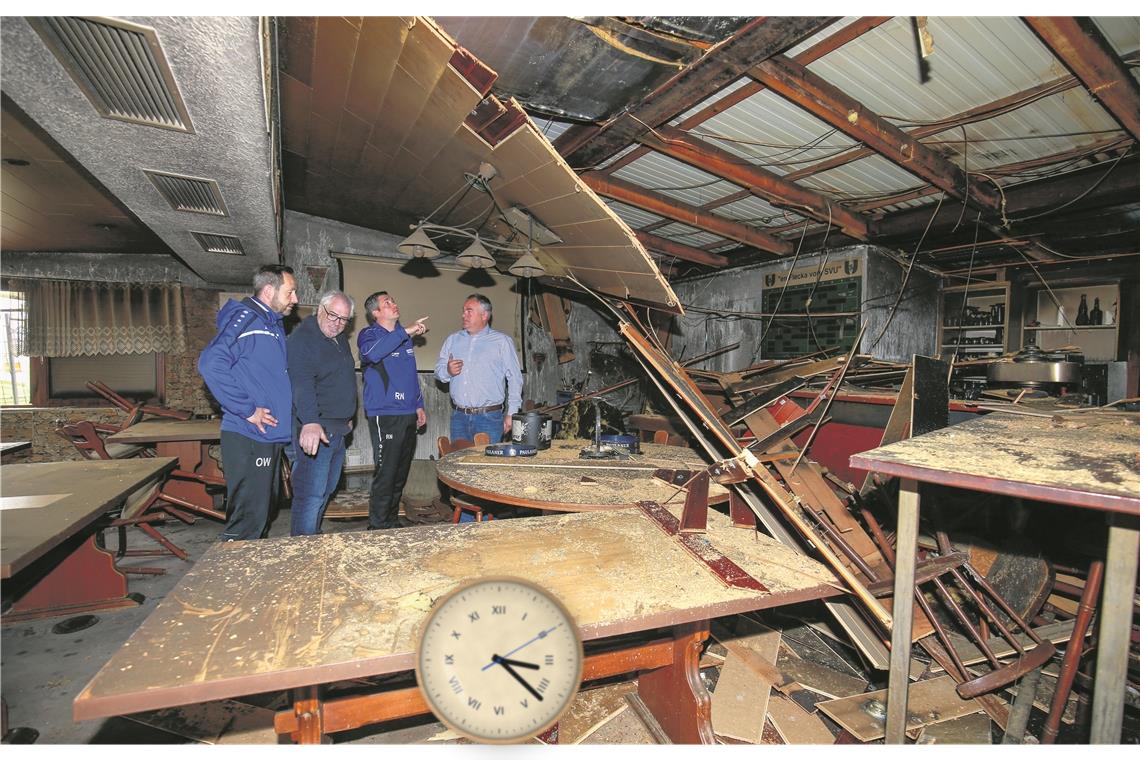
3:22:10
